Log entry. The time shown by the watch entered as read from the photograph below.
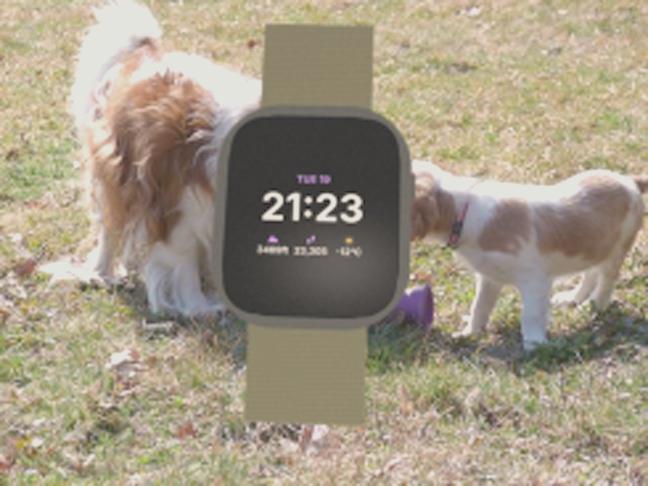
21:23
